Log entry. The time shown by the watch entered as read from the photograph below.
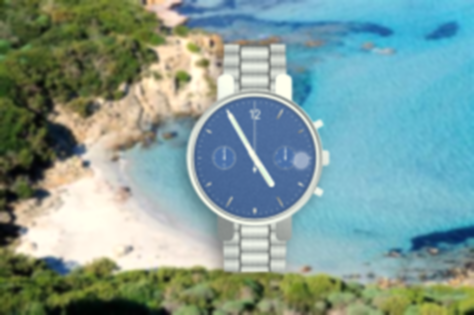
4:55
